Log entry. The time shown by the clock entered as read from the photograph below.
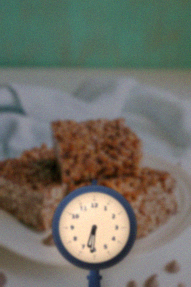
6:31
